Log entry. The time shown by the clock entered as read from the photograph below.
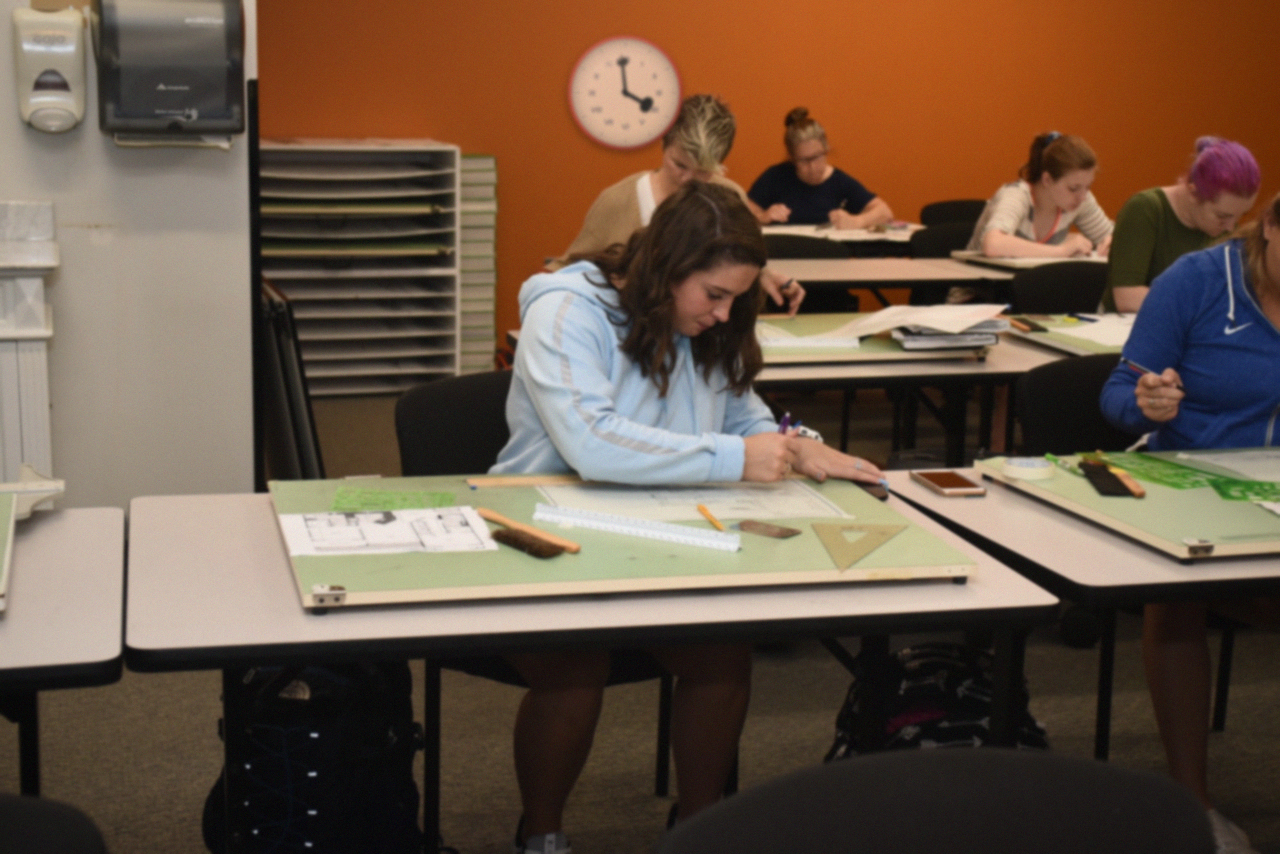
3:59
